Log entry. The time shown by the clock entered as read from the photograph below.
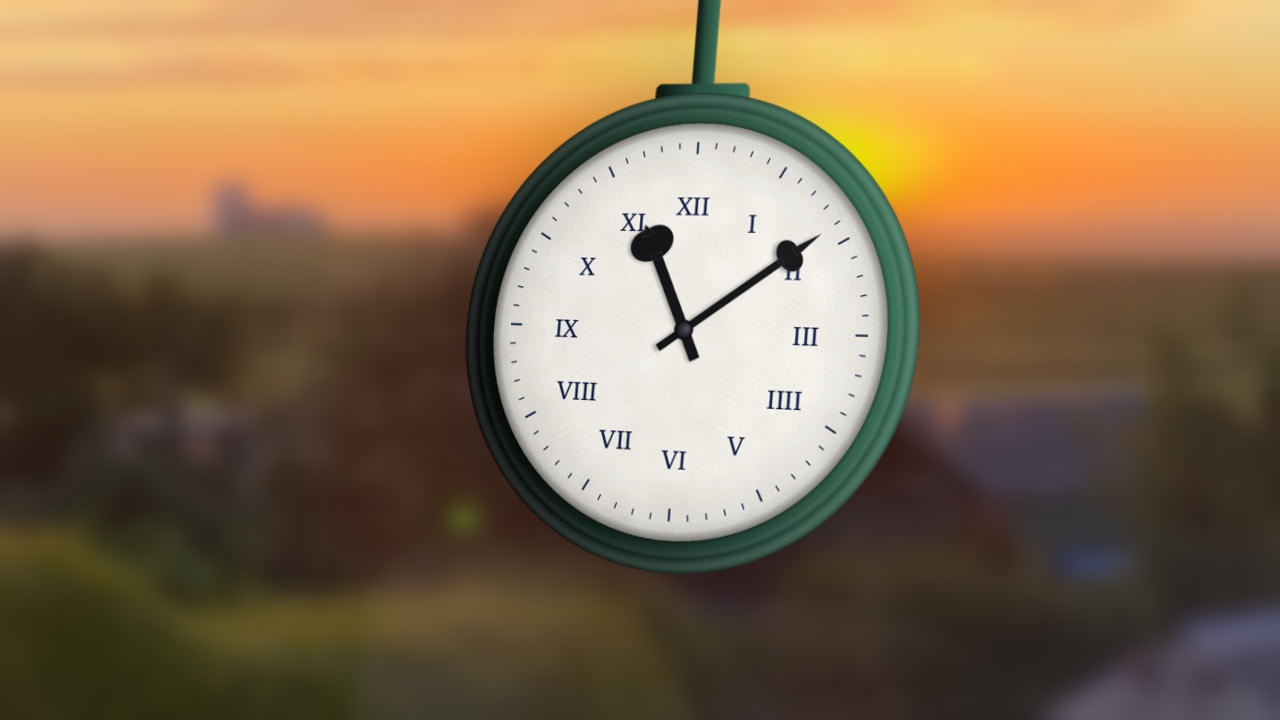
11:09
